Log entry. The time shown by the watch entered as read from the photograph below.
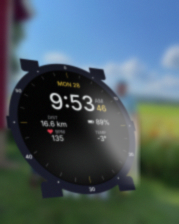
9:53
